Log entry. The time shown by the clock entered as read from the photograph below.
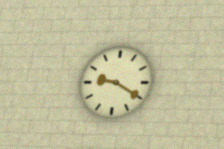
9:20
